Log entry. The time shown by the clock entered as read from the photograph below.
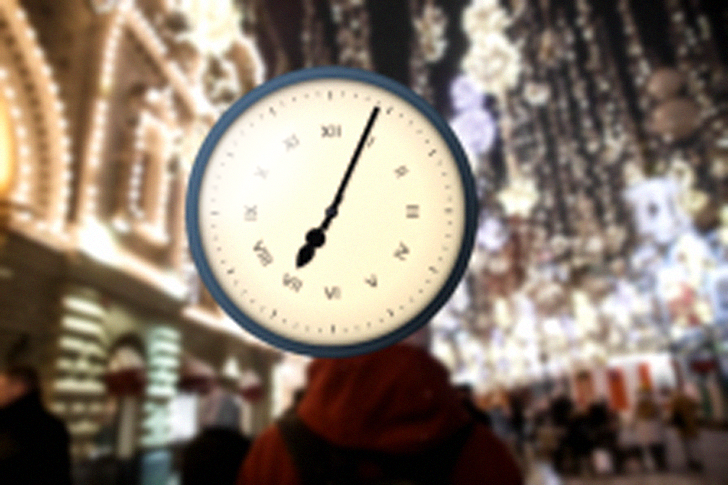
7:04
